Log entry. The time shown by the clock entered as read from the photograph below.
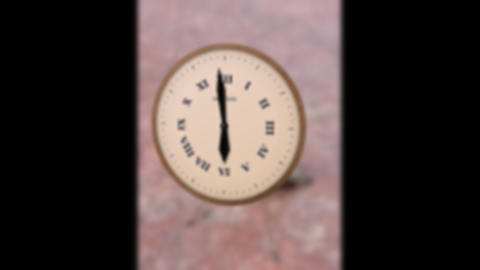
5:59
